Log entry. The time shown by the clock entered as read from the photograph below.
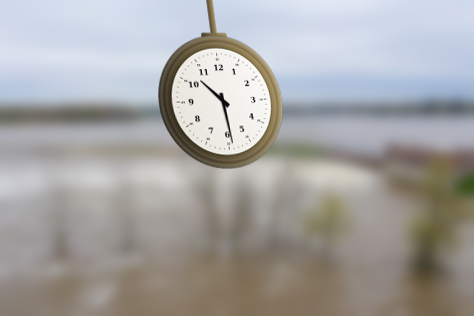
10:29
